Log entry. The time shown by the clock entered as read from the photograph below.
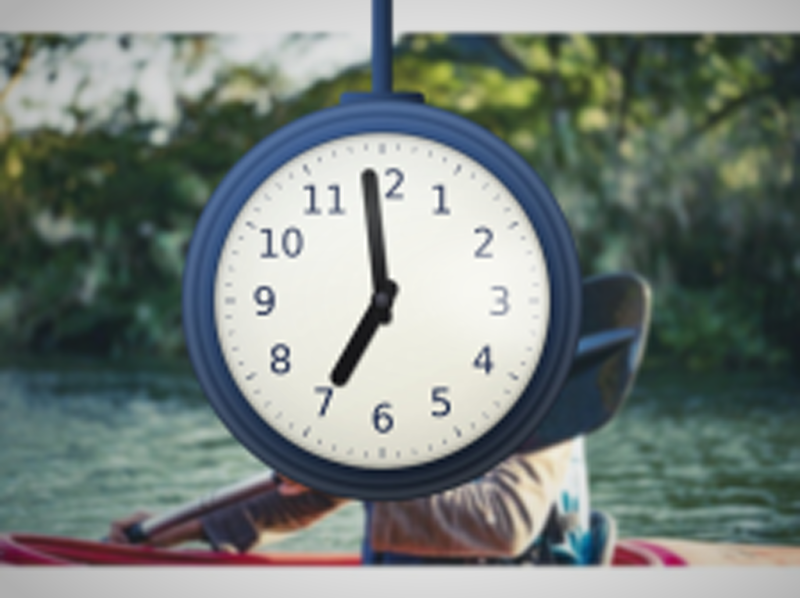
6:59
